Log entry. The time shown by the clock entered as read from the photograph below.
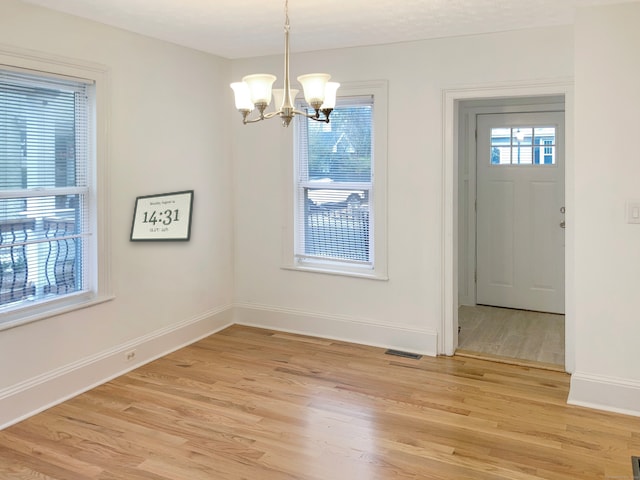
14:31
